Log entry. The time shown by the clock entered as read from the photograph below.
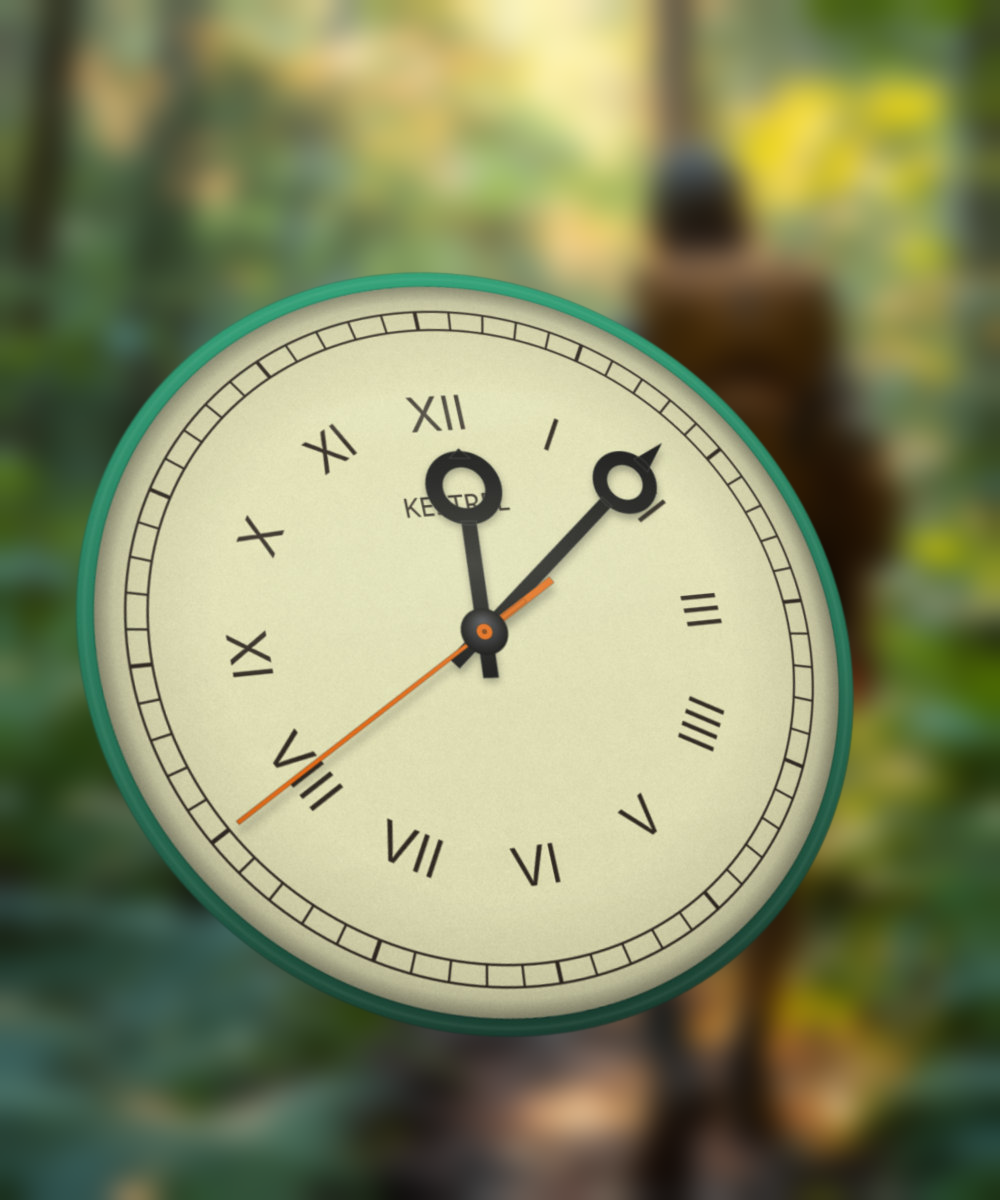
12:08:40
